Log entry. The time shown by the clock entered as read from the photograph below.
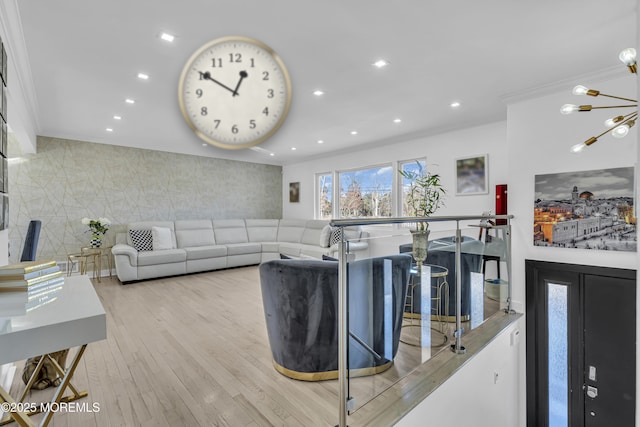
12:50
